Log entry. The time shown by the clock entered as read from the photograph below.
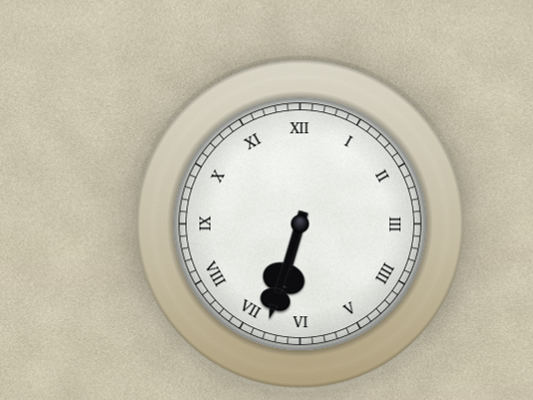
6:33
